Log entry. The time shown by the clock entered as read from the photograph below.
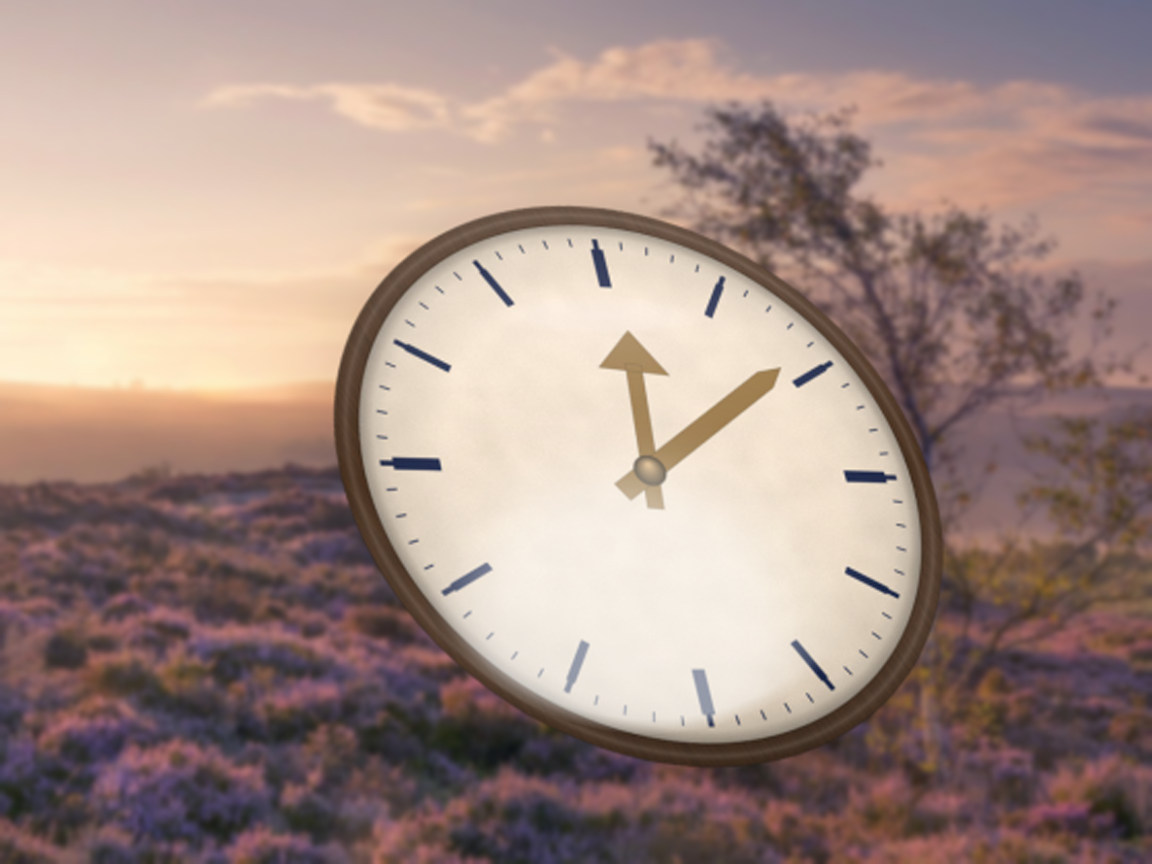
12:09
